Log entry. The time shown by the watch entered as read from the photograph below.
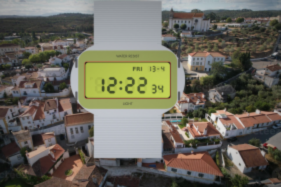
12:22:34
